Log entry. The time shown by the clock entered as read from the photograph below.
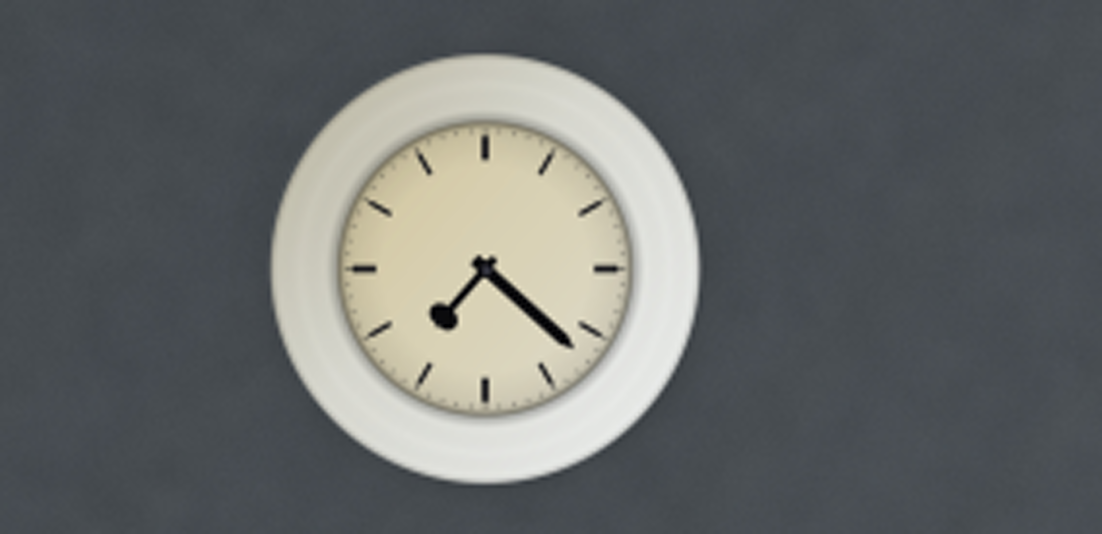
7:22
